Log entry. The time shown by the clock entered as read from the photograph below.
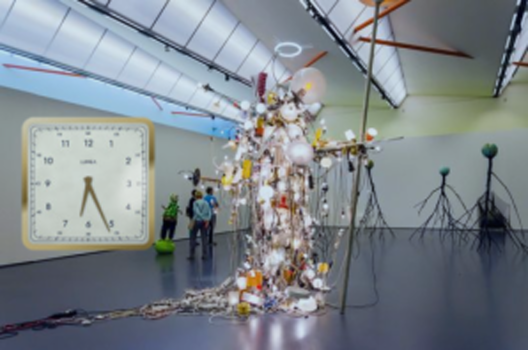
6:26
